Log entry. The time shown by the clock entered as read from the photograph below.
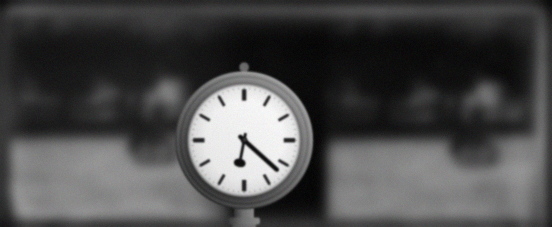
6:22
